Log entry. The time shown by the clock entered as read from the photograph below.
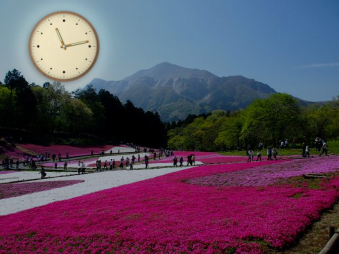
11:13
